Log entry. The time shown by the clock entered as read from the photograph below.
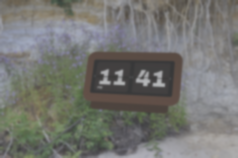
11:41
